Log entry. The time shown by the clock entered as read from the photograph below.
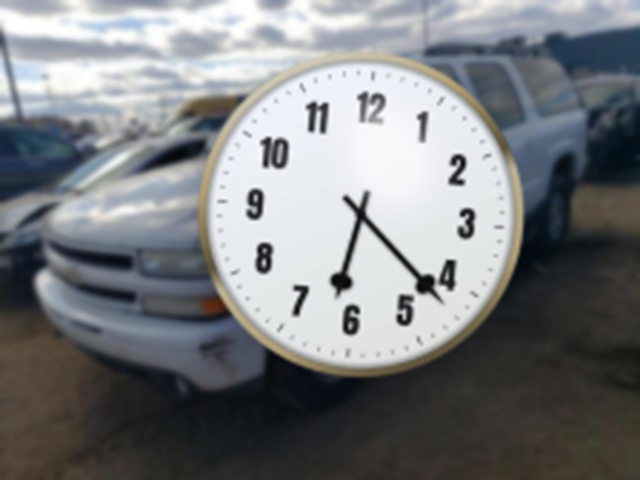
6:22
